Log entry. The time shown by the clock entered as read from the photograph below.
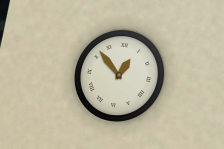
12:52
